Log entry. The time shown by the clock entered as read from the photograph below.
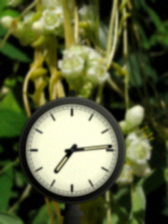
7:14
